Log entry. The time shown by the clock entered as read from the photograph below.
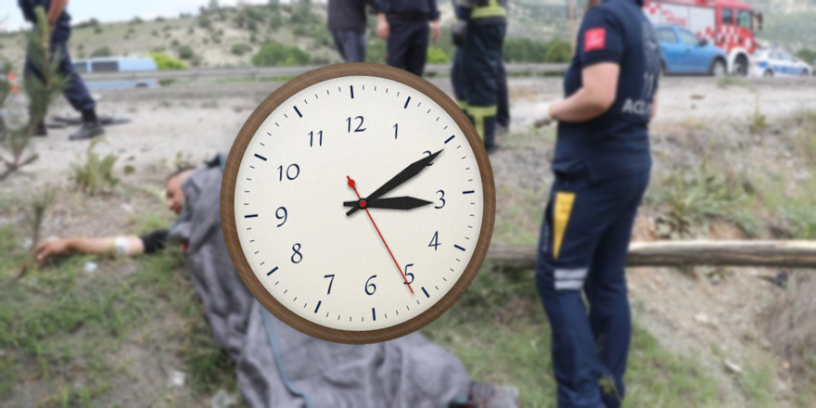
3:10:26
